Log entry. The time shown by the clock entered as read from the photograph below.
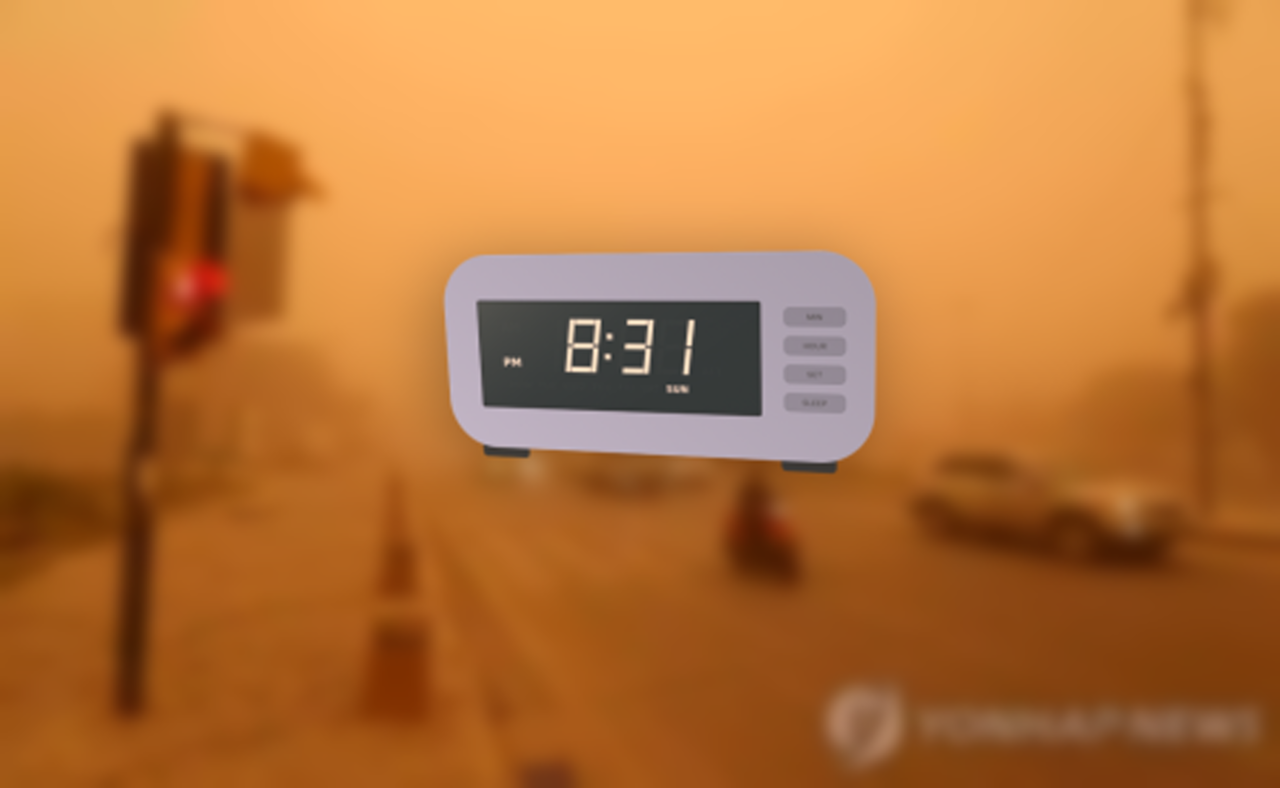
8:31
